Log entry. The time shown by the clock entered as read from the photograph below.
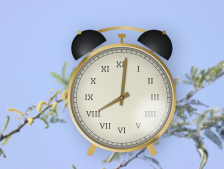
8:01
